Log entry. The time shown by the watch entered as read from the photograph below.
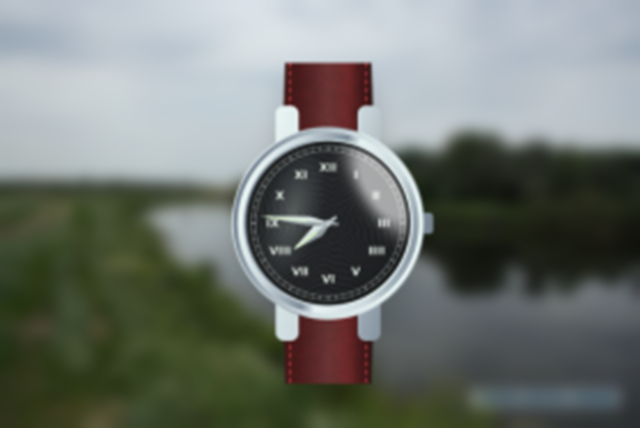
7:46
